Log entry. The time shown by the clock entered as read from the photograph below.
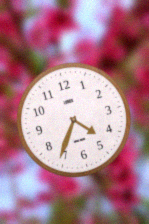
4:36
